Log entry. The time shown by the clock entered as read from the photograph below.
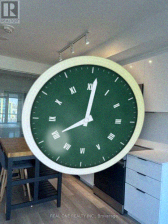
8:01
